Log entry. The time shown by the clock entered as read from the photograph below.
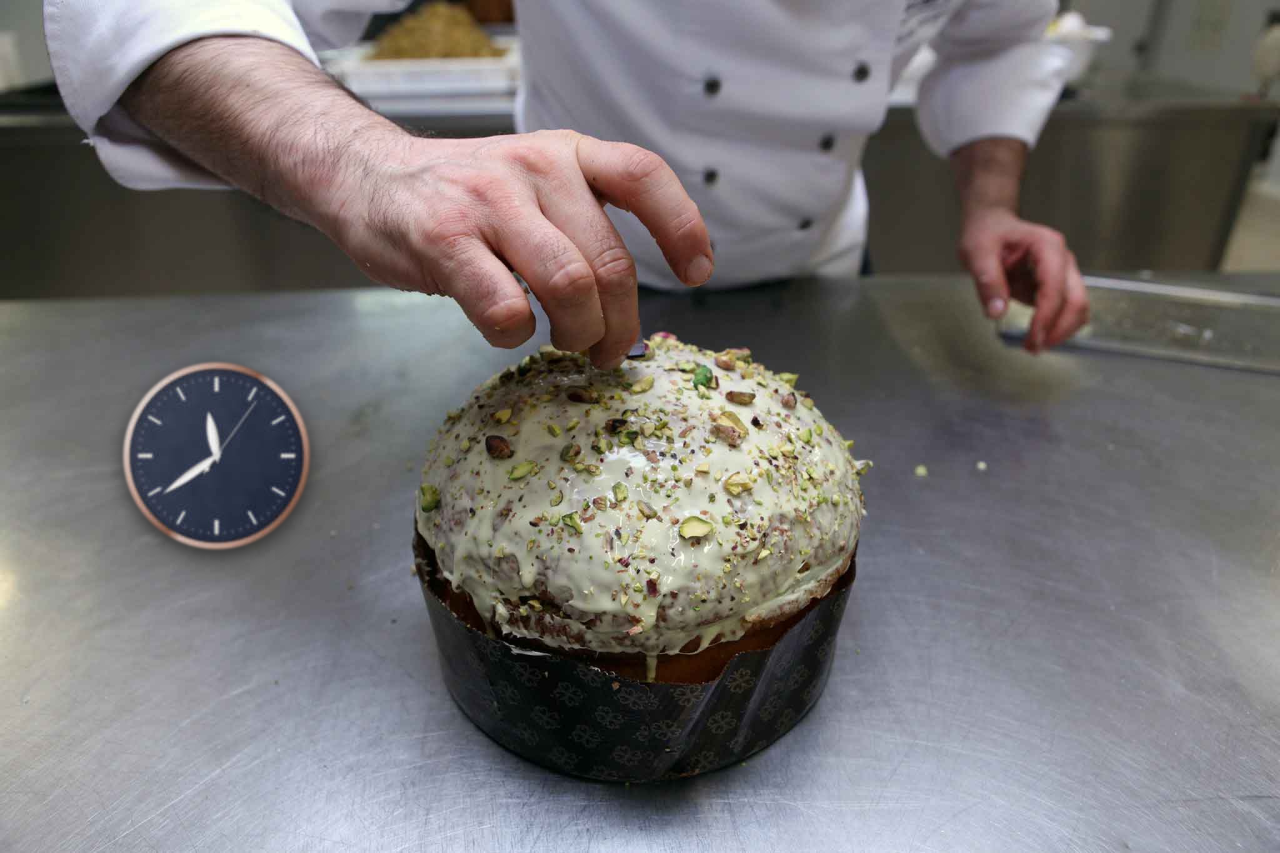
11:39:06
